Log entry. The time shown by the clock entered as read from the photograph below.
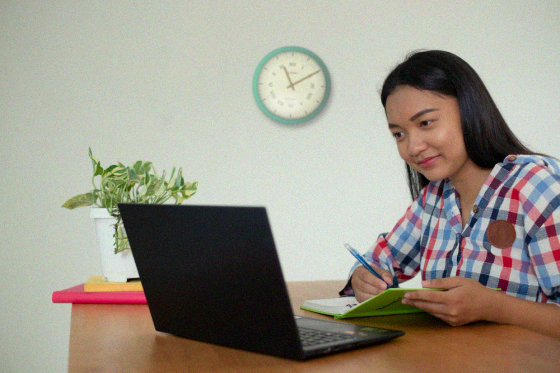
11:10
